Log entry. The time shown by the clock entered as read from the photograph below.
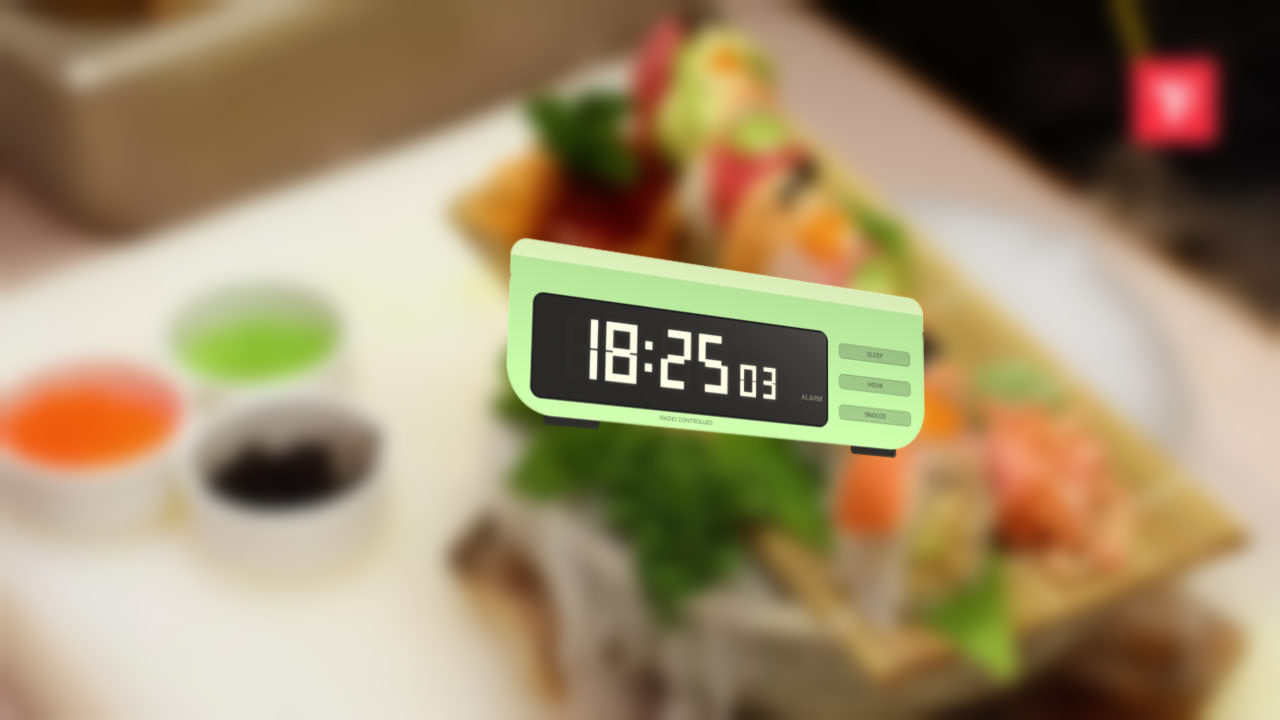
18:25:03
